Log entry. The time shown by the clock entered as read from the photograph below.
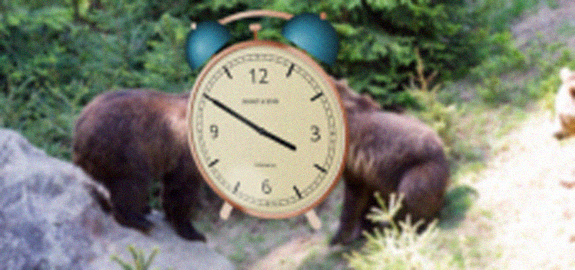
3:50
